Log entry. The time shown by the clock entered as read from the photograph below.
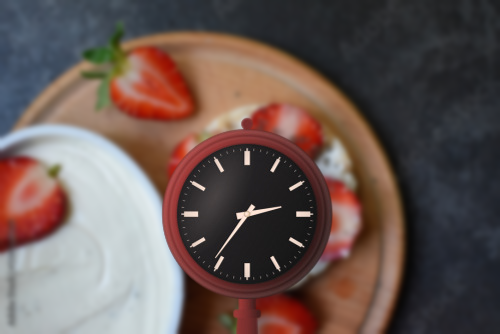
2:36
